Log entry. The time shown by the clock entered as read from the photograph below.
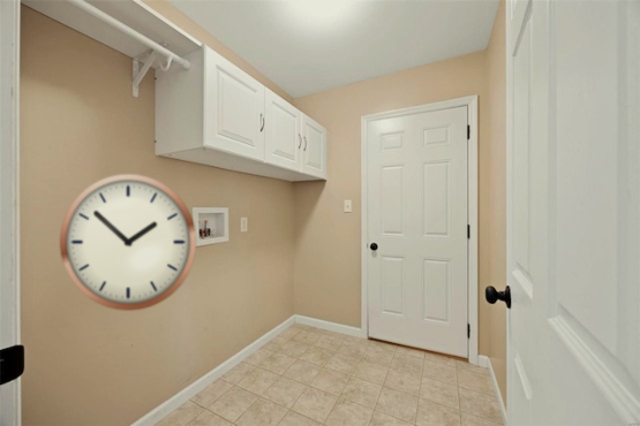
1:52
